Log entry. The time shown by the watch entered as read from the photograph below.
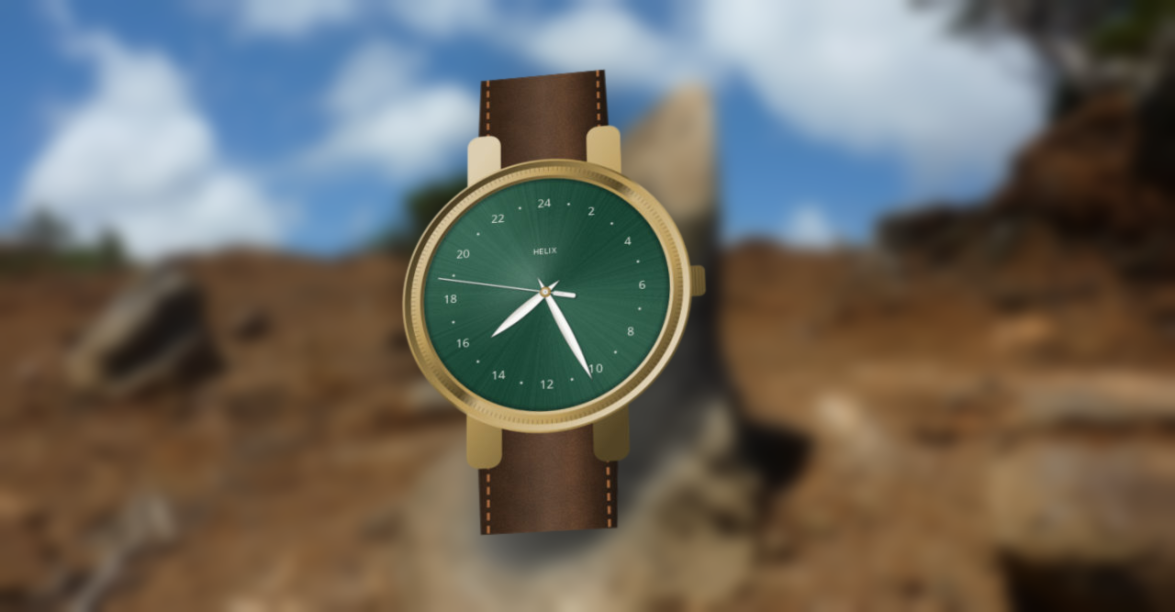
15:25:47
